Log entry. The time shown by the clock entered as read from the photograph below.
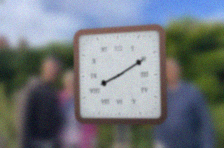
8:10
